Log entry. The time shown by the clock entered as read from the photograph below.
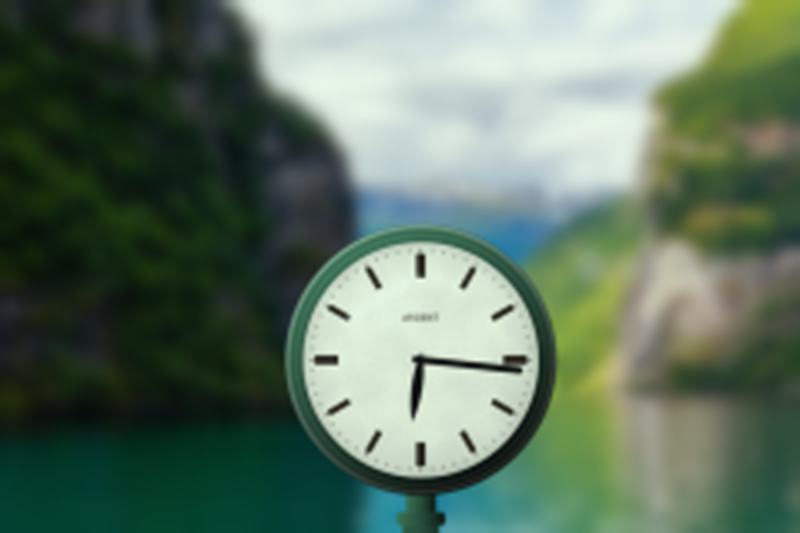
6:16
